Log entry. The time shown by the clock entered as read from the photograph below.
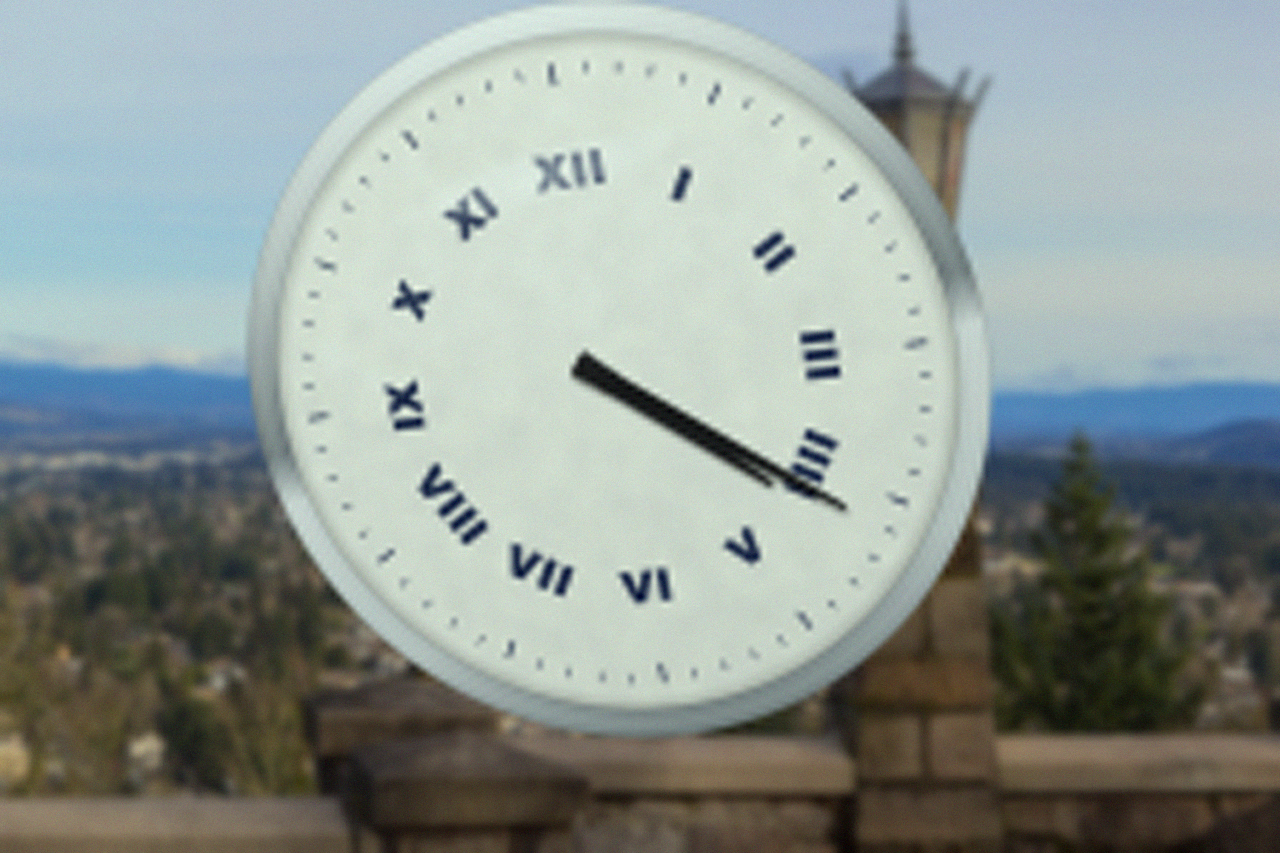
4:21
